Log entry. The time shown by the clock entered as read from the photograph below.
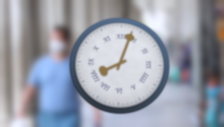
8:03
